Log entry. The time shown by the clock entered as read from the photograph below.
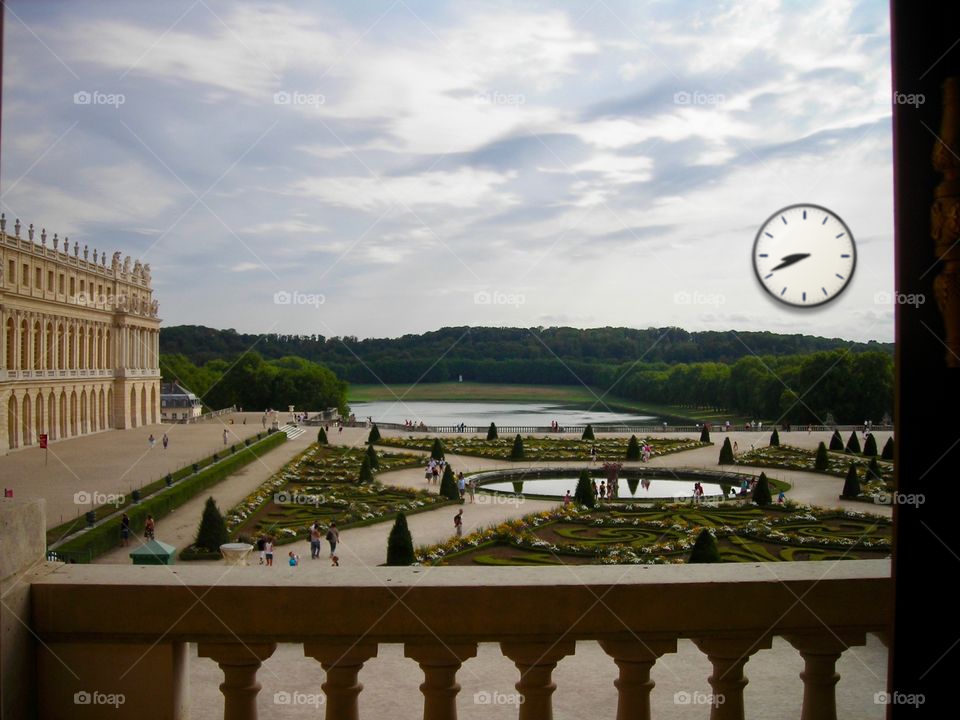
8:41
